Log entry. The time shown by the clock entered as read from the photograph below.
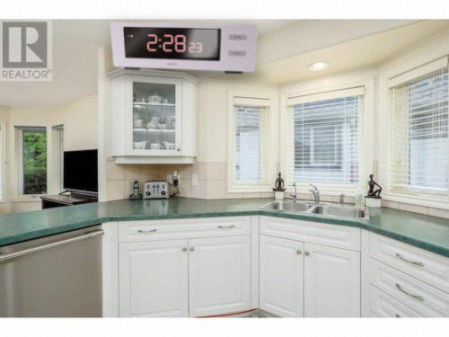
2:28:23
